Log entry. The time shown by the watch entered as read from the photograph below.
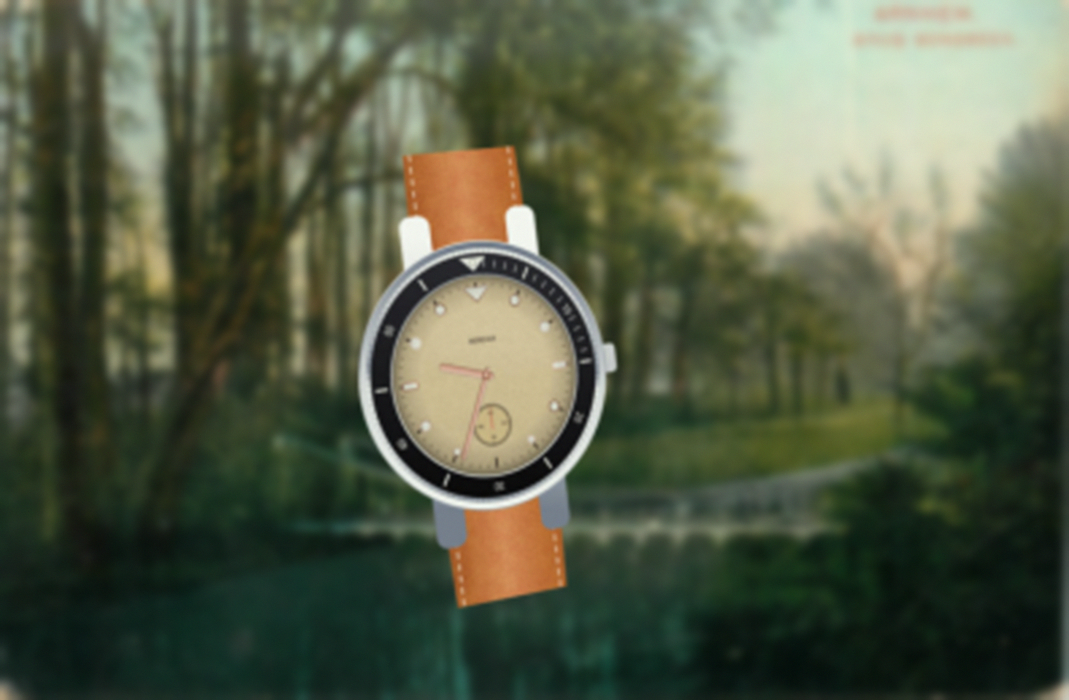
9:34
